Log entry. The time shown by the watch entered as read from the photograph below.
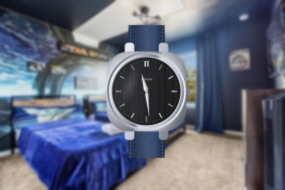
11:29
